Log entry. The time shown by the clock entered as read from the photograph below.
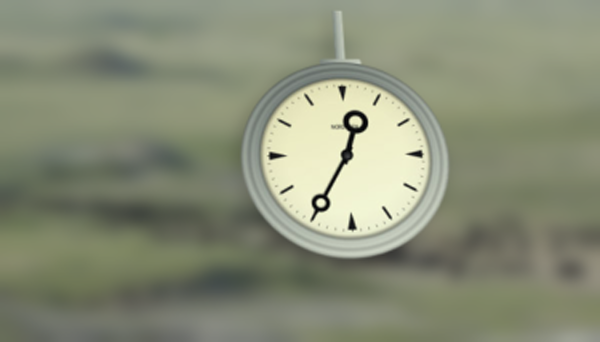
12:35
